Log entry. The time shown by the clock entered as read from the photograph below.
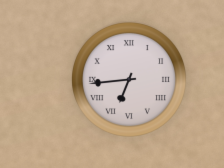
6:44
